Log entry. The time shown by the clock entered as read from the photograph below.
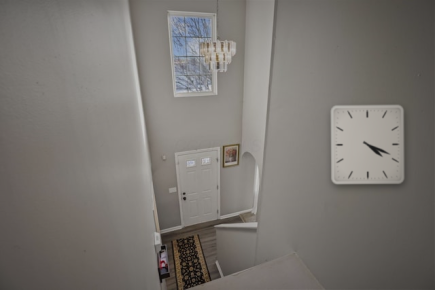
4:19
